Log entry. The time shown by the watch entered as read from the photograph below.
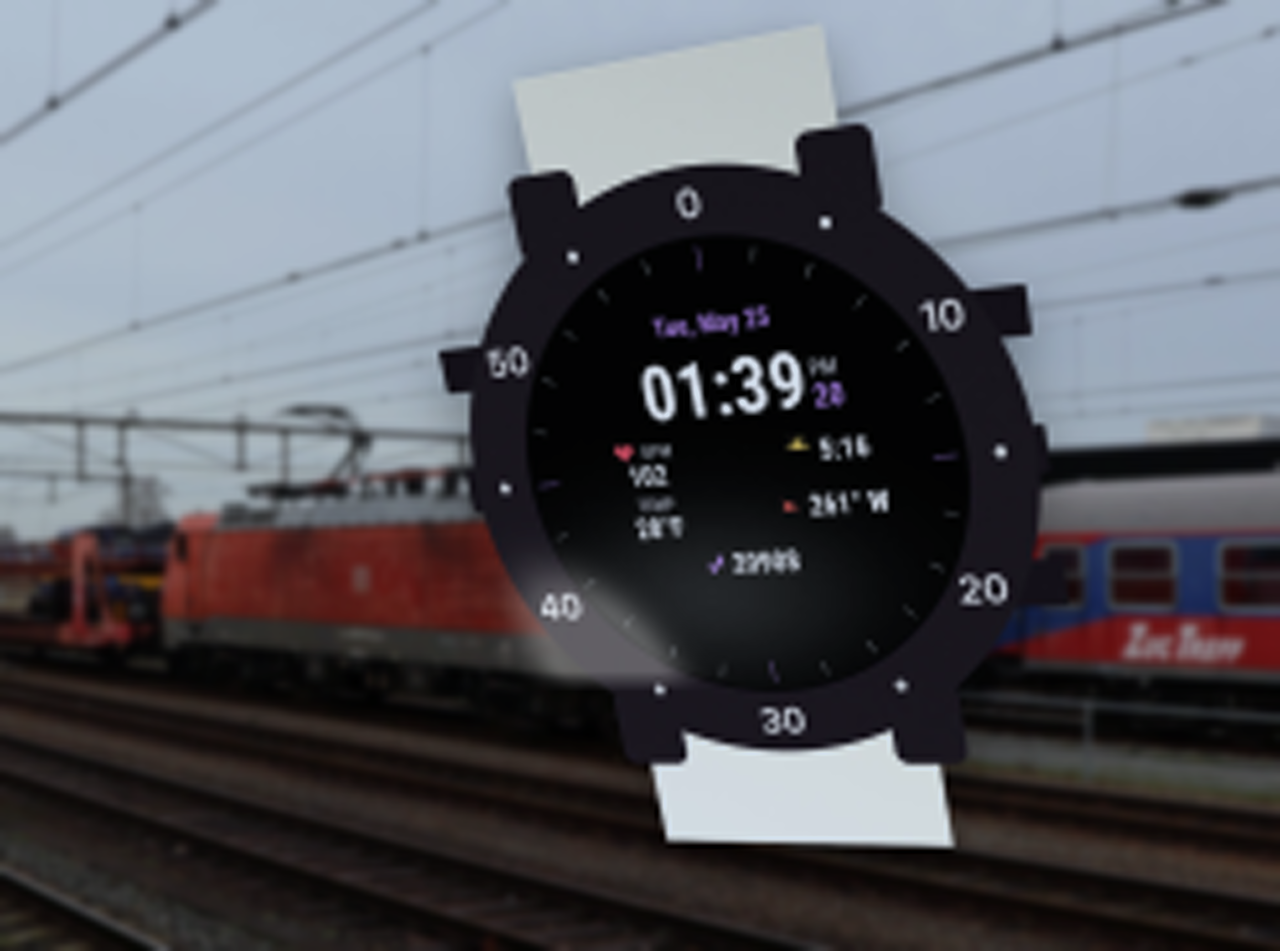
1:39
